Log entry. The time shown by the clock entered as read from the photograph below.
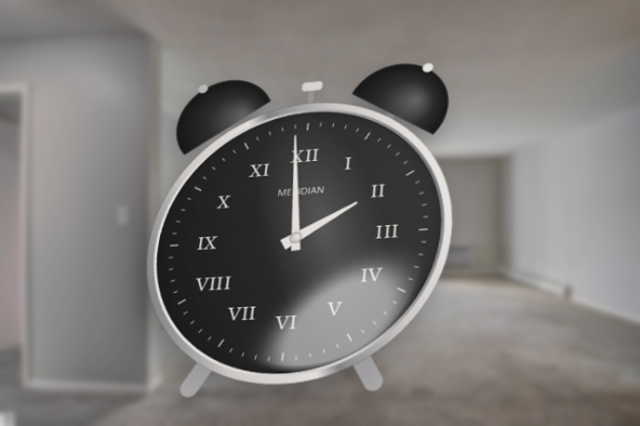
1:59
